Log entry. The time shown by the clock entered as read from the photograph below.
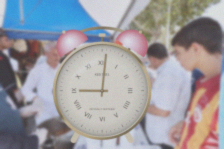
9:01
